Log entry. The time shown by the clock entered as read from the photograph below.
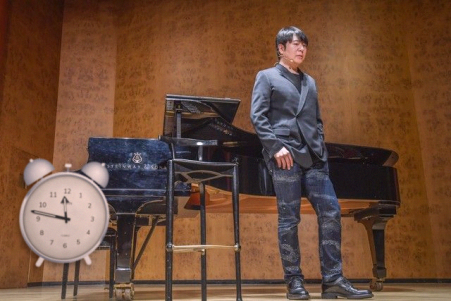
11:47
